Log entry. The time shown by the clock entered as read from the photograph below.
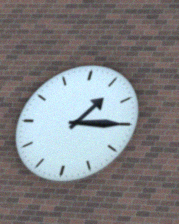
1:15
